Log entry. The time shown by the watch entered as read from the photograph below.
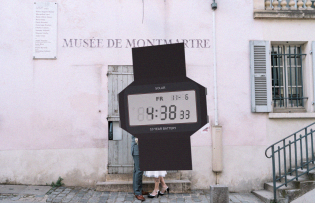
4:38:33
